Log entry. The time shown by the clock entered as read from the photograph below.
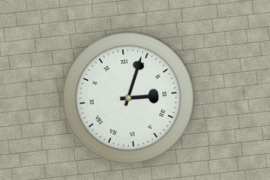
3:04
